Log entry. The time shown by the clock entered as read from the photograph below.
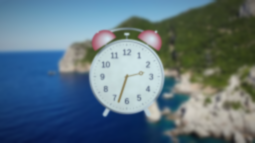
2:33
